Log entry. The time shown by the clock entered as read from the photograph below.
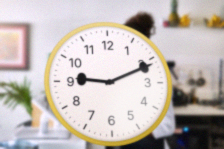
9:11
